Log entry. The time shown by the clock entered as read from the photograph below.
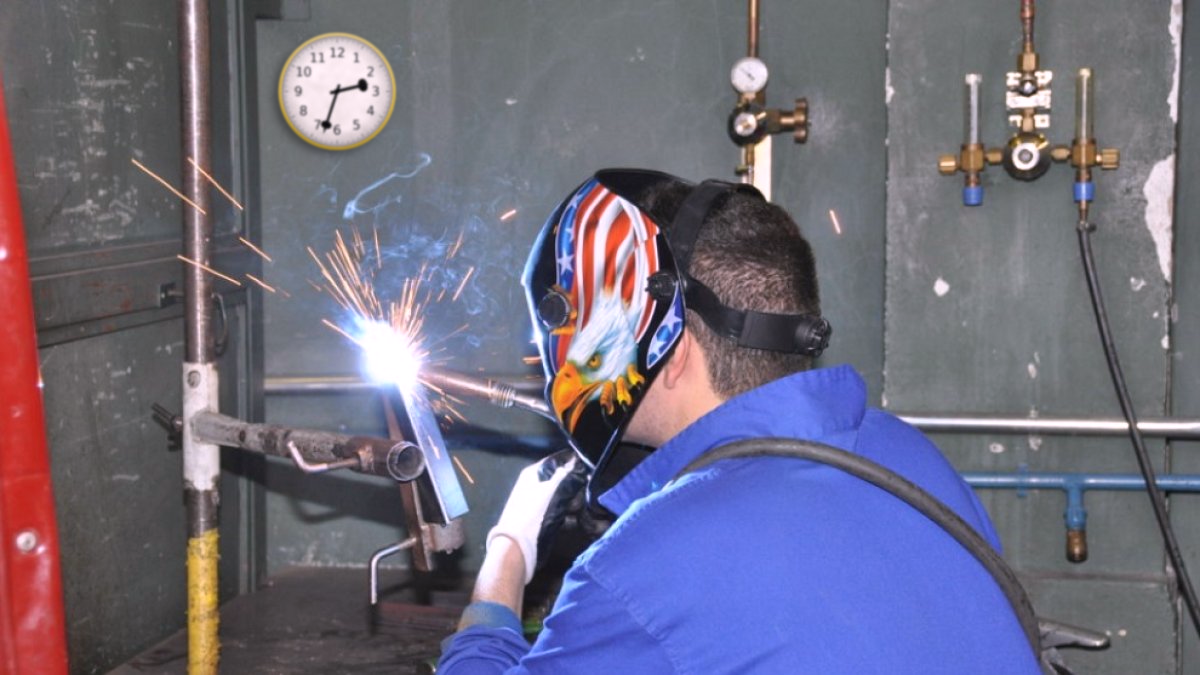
2:33
